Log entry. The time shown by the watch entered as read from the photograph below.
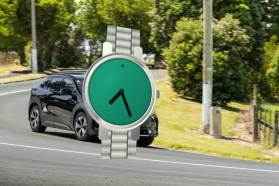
7:26
